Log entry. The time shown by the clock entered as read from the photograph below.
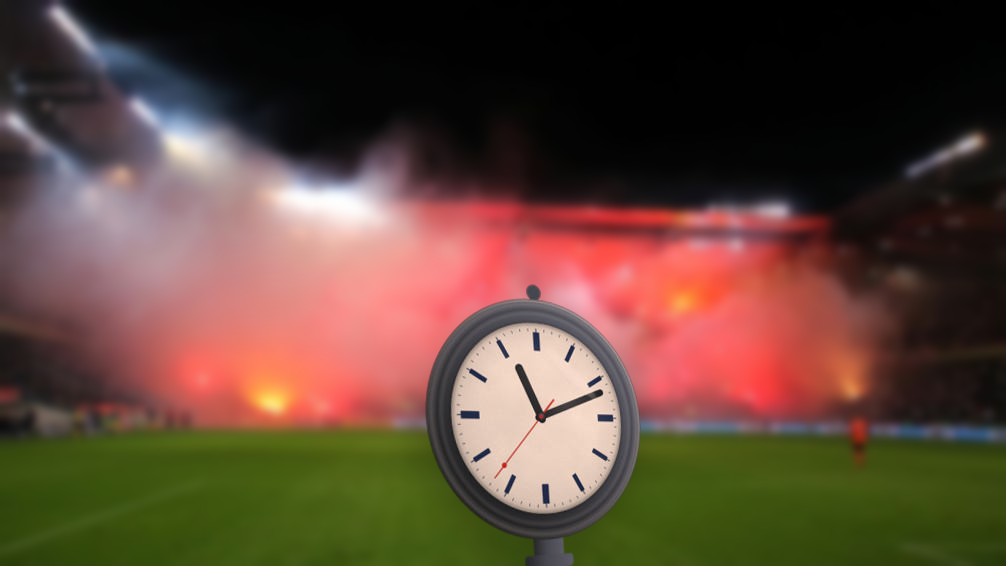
11:11:37
